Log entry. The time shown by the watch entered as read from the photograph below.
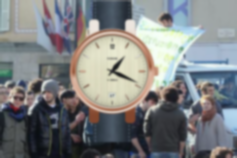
1:19
